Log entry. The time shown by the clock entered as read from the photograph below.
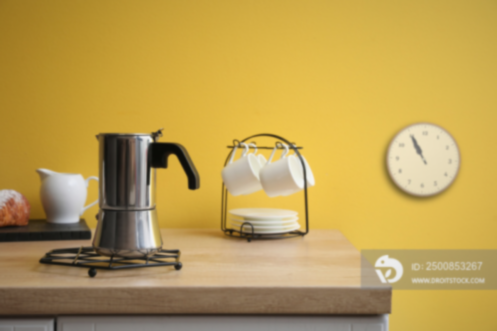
10:55
